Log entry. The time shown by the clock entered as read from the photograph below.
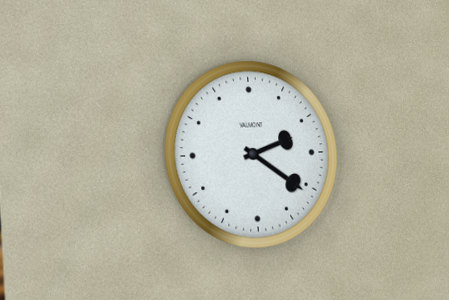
2:21
